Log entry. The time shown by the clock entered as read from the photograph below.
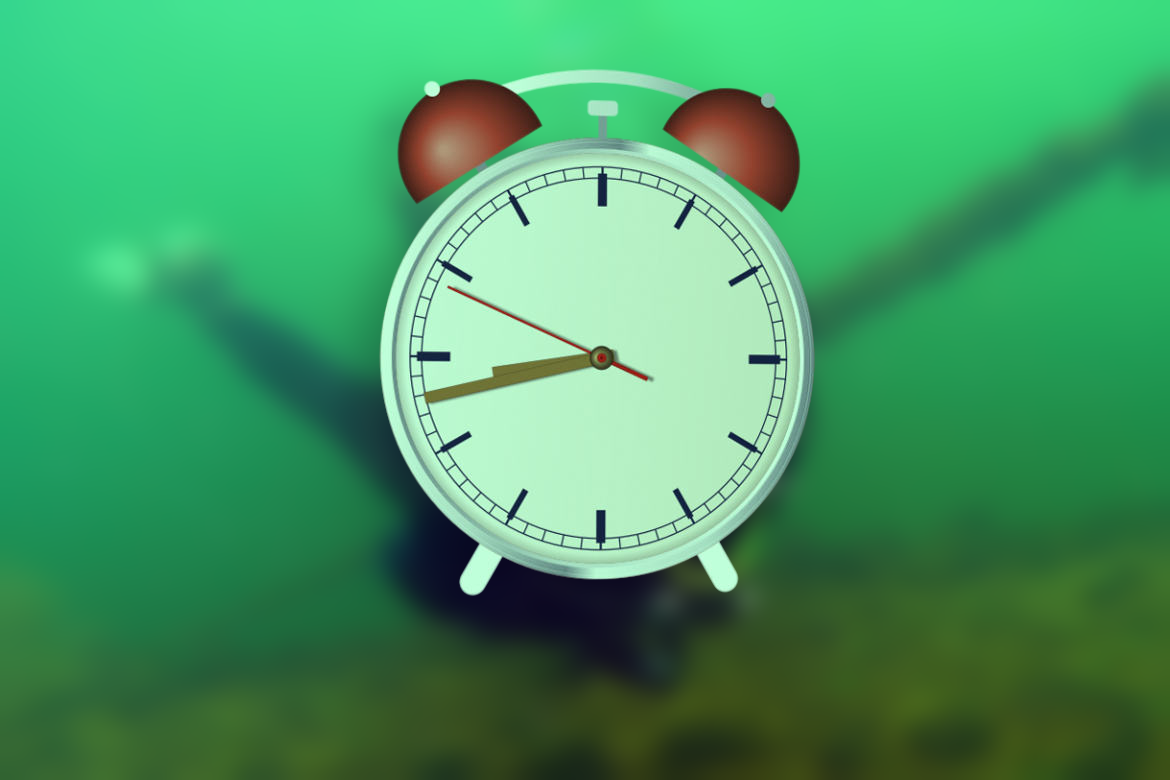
8:42:49
